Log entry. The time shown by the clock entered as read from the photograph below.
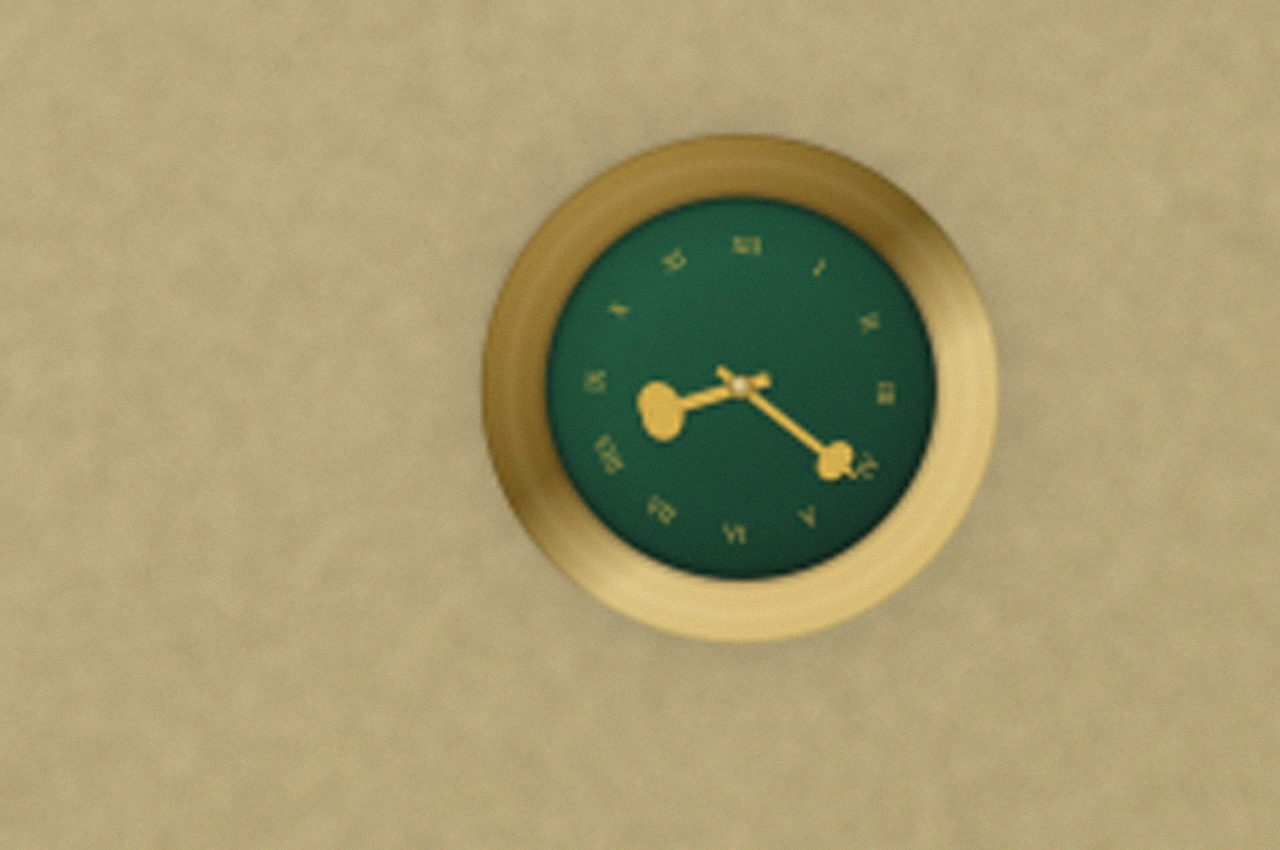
8:21
